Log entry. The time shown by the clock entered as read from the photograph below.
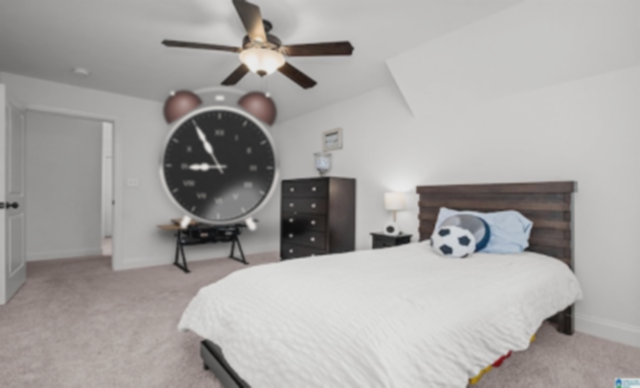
8:55
